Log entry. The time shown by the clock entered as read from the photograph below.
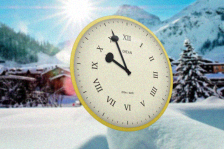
9:56
